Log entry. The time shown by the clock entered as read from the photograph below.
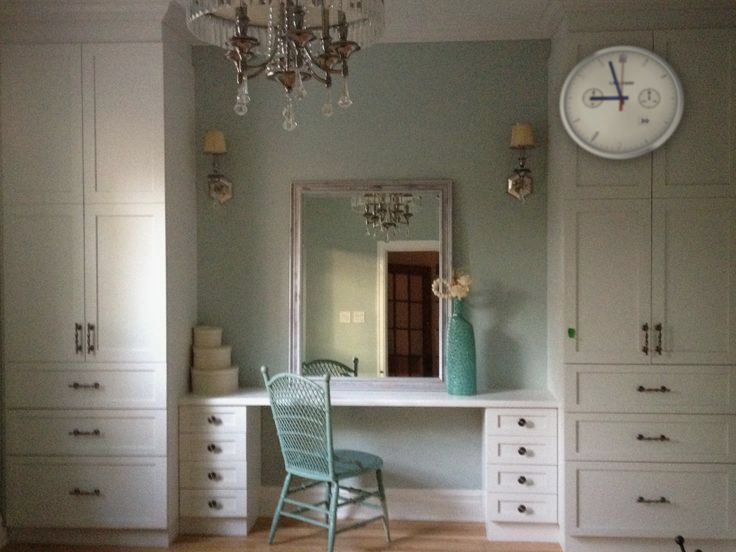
8:57
